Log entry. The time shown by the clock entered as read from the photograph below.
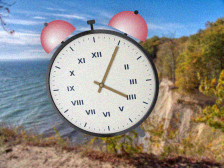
4:05
